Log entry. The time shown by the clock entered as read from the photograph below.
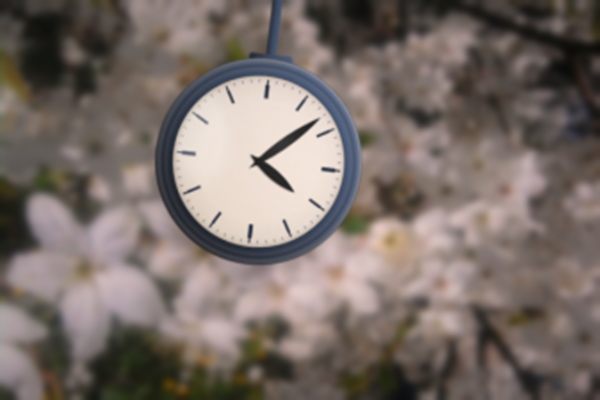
4:08
